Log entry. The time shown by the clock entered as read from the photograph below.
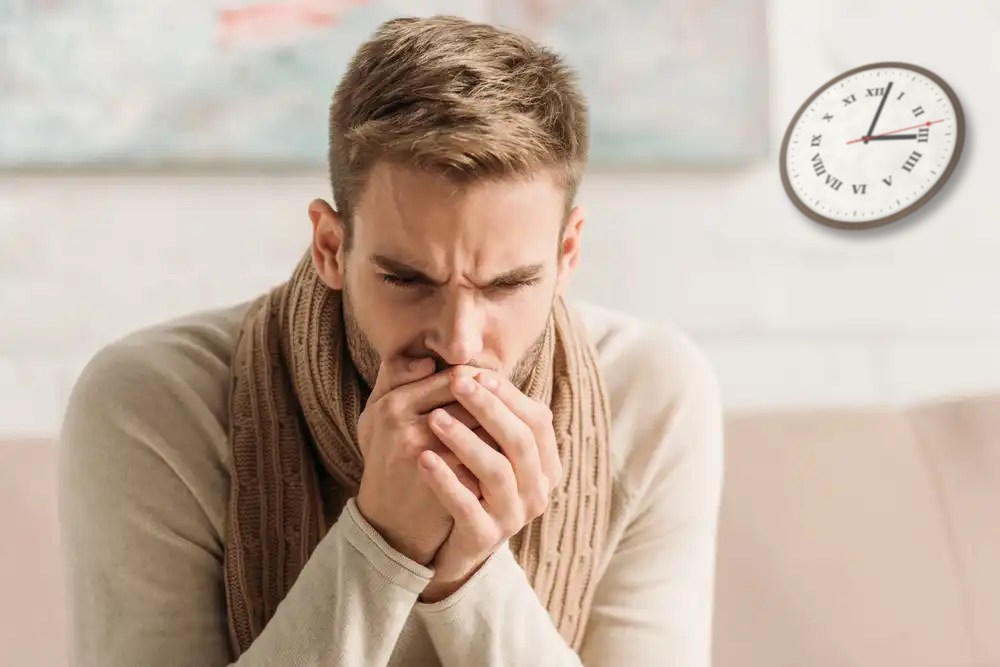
3:02:13
